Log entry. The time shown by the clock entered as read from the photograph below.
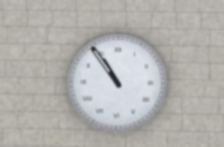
10:54
